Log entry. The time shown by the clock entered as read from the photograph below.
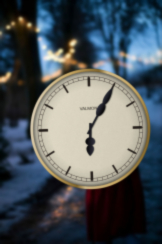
6:05
